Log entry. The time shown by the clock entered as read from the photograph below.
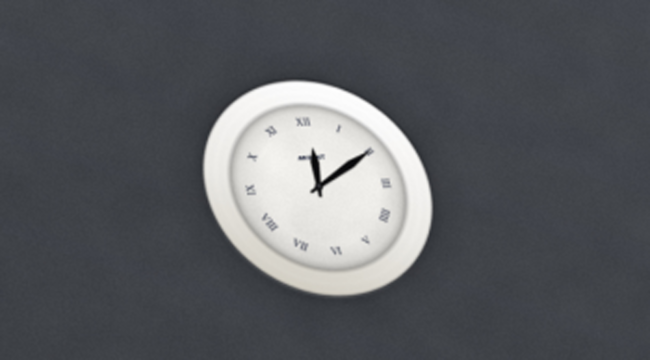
12:10
